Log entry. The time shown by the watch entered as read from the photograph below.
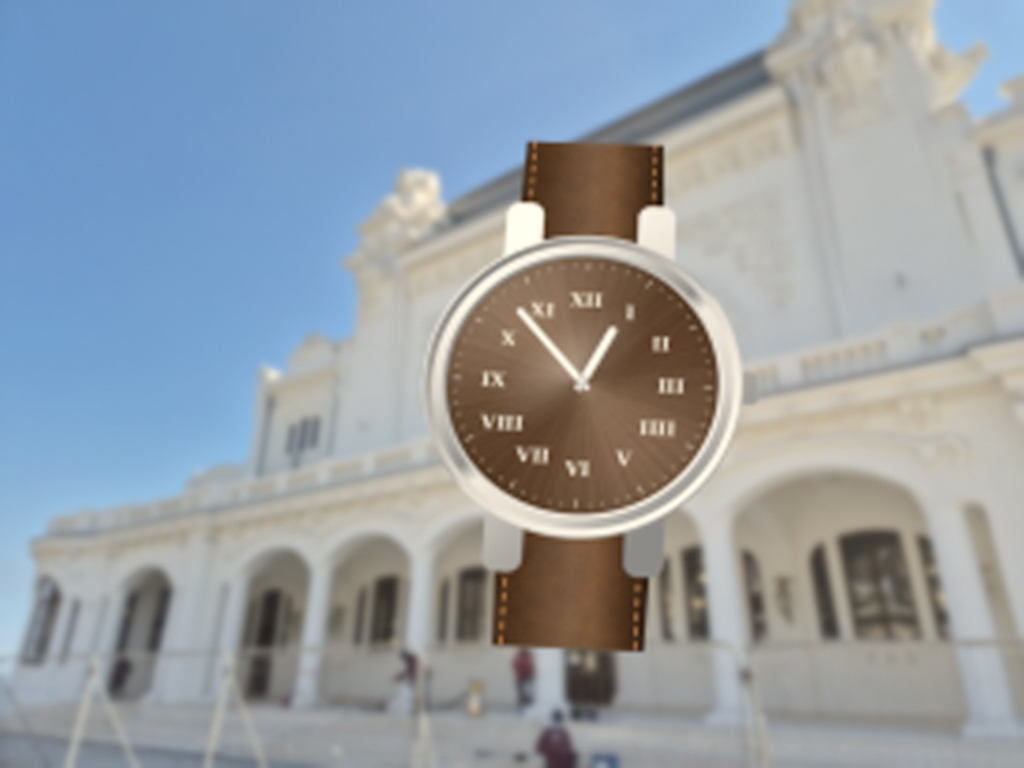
12:53
